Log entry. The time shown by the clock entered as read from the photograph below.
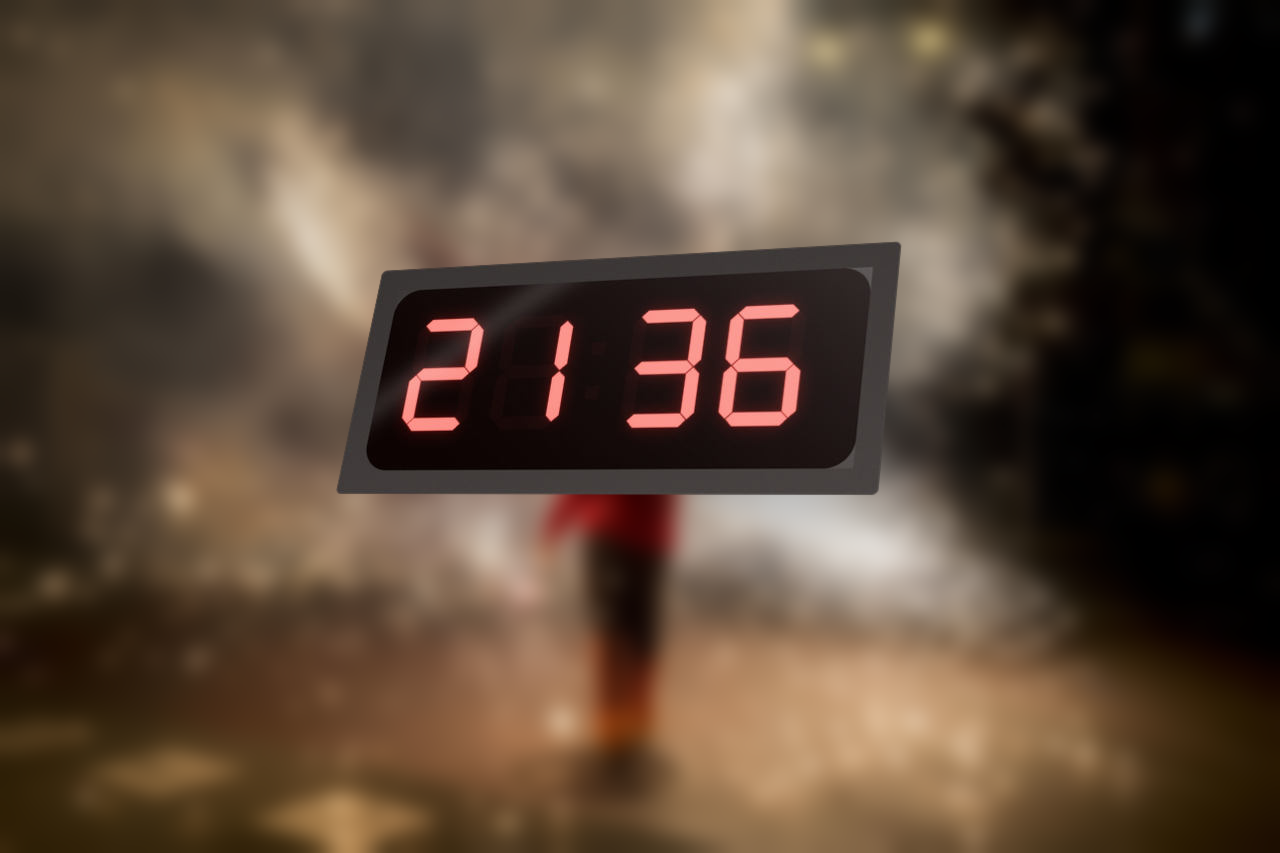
21:36
